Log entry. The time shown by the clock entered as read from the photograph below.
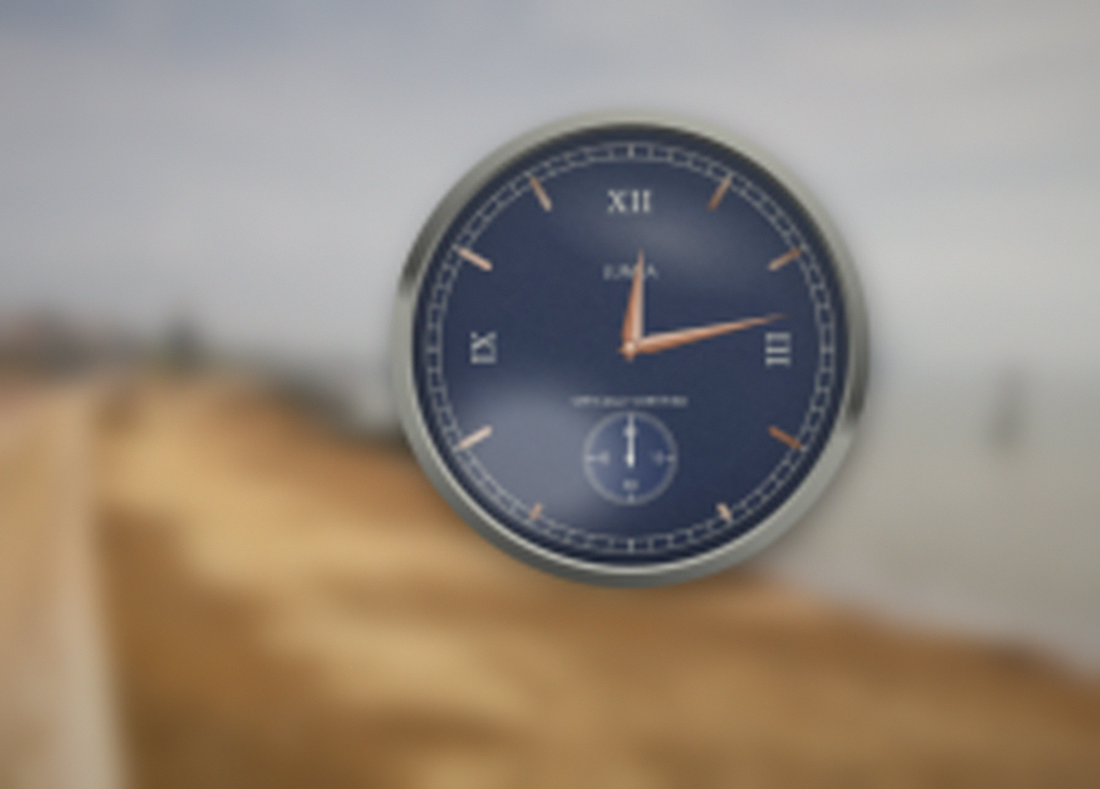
12:13
